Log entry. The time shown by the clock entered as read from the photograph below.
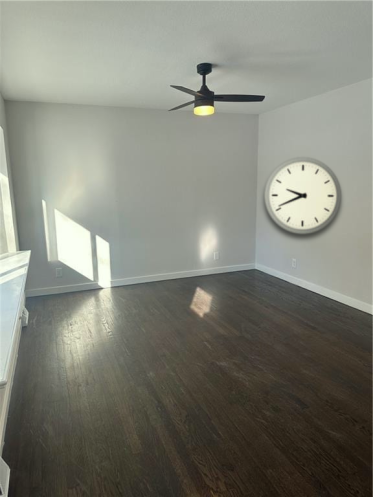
9:41
